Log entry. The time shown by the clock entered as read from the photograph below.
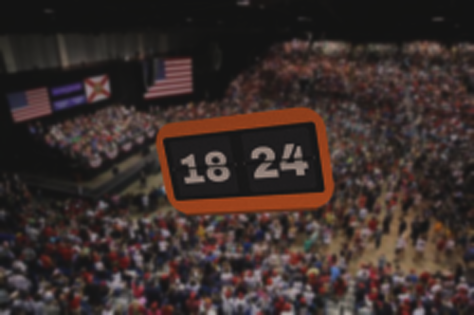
18:24
